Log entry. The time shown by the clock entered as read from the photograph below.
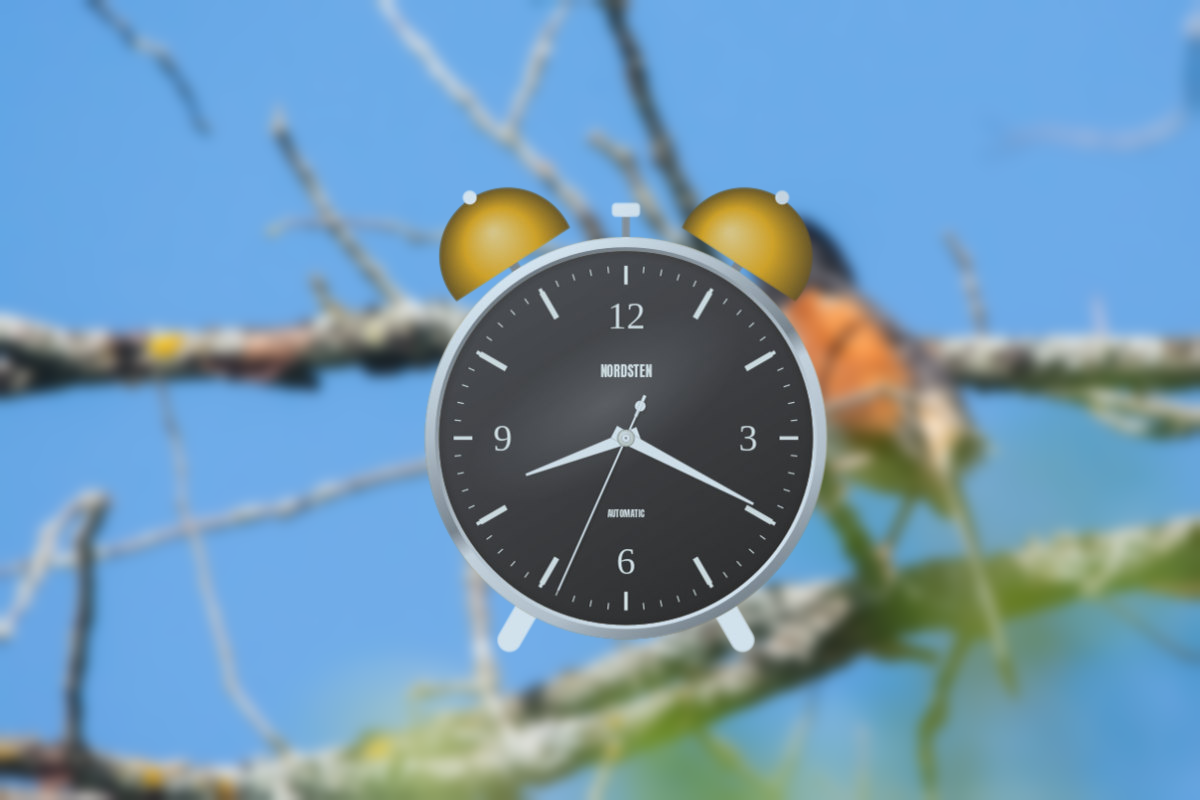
8:19:34
